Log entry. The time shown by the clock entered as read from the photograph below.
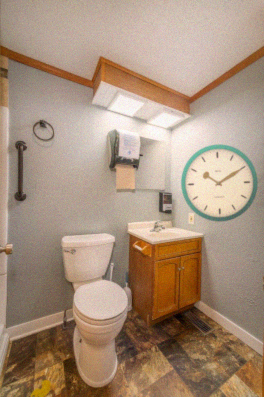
10:10
